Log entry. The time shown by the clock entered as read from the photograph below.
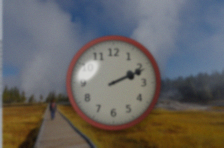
2:11
